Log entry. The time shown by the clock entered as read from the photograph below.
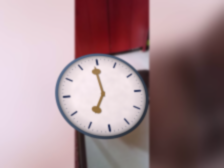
6:59
